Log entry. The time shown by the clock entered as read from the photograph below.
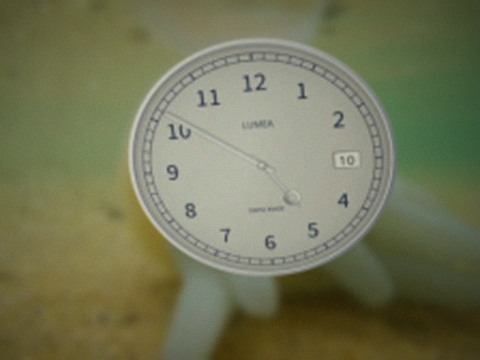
4:51
